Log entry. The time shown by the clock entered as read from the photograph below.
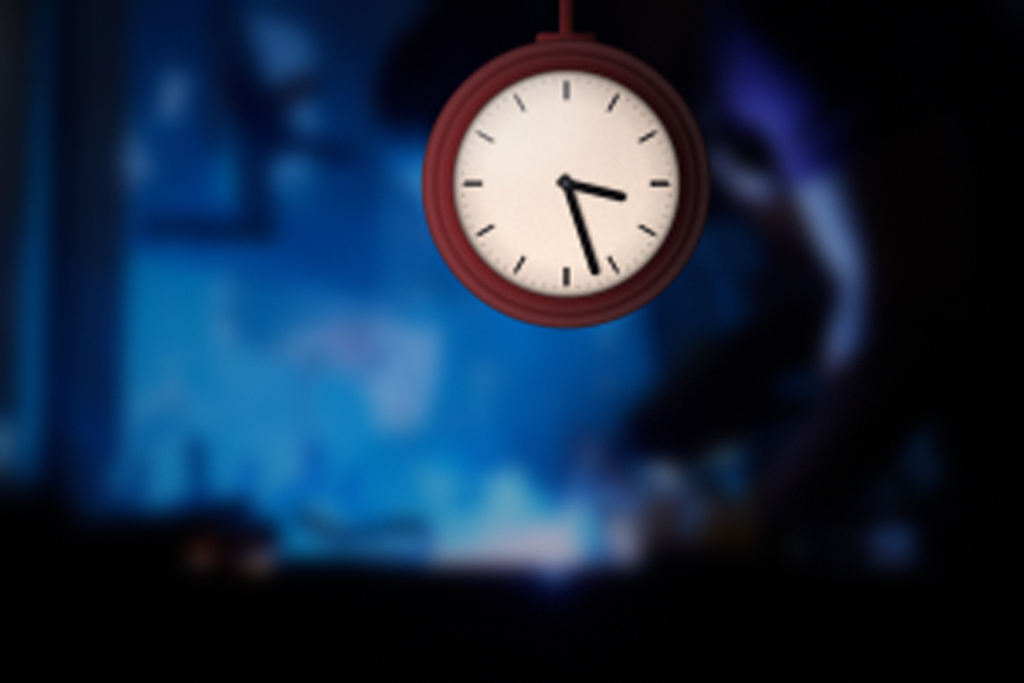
3:27
